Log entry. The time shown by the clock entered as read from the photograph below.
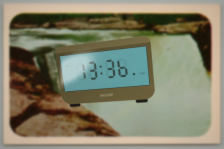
13:36
